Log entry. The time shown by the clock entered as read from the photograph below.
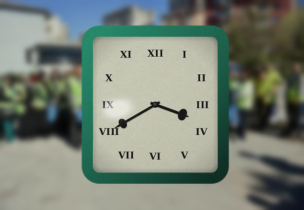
3:40
